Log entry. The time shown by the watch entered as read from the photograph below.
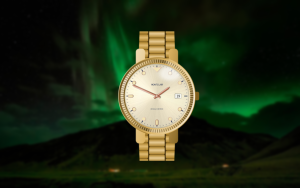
1:49
